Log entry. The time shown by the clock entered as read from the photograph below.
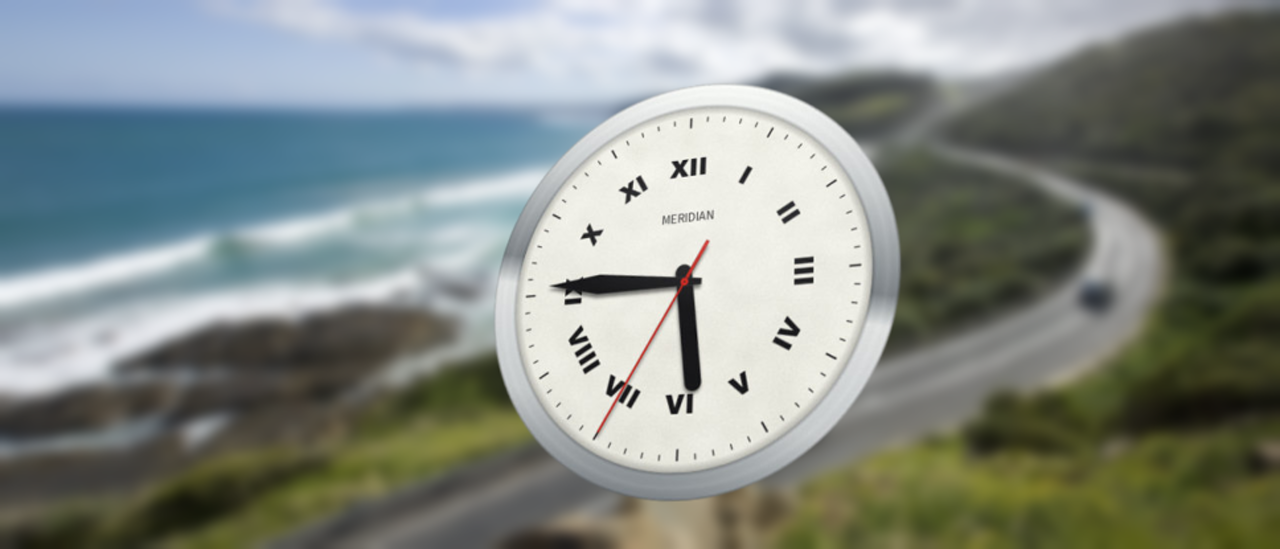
5:45:35
